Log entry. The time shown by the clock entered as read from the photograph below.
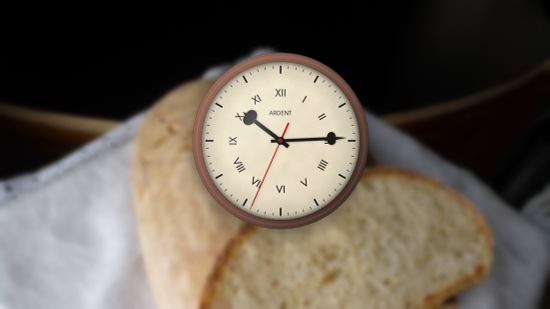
10:14:34
